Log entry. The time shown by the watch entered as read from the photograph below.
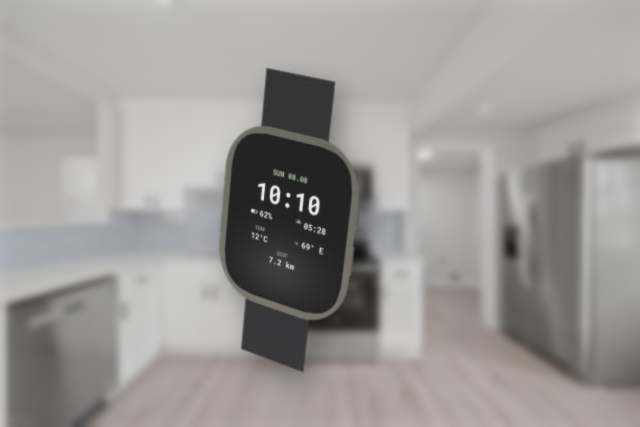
10:10
